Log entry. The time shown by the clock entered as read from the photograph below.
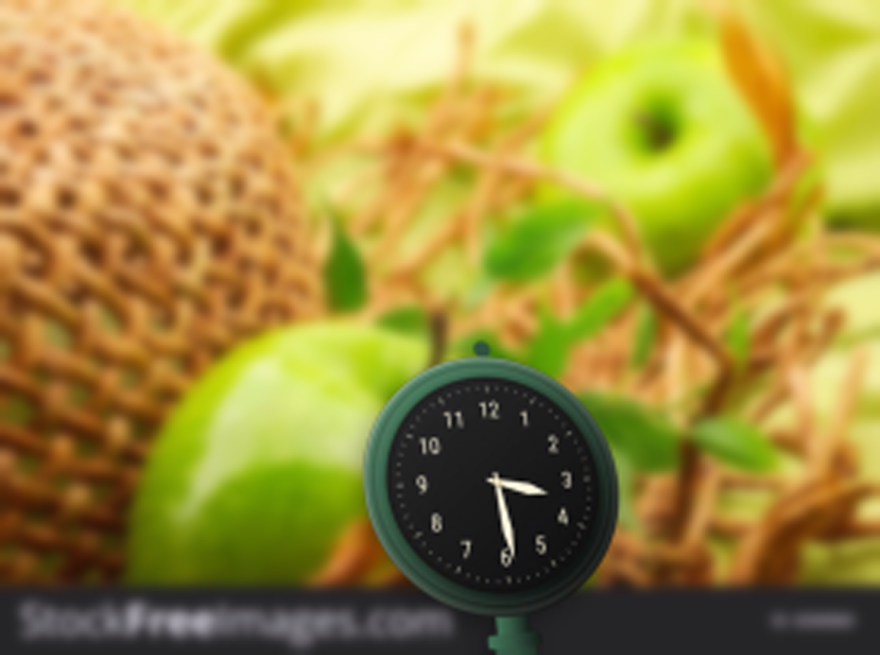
3:29
